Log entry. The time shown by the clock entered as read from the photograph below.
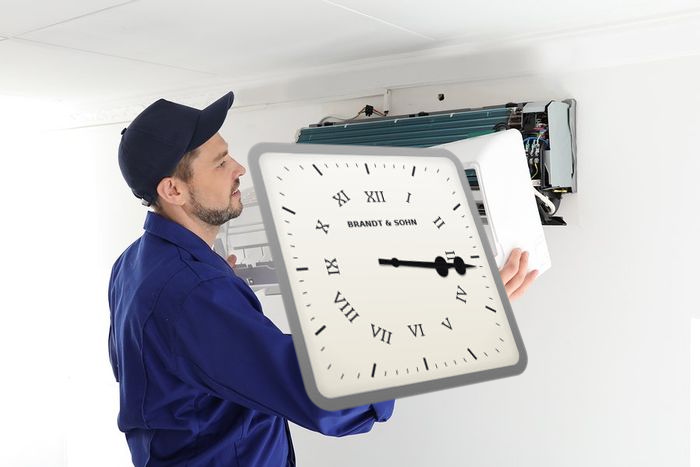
3:16
